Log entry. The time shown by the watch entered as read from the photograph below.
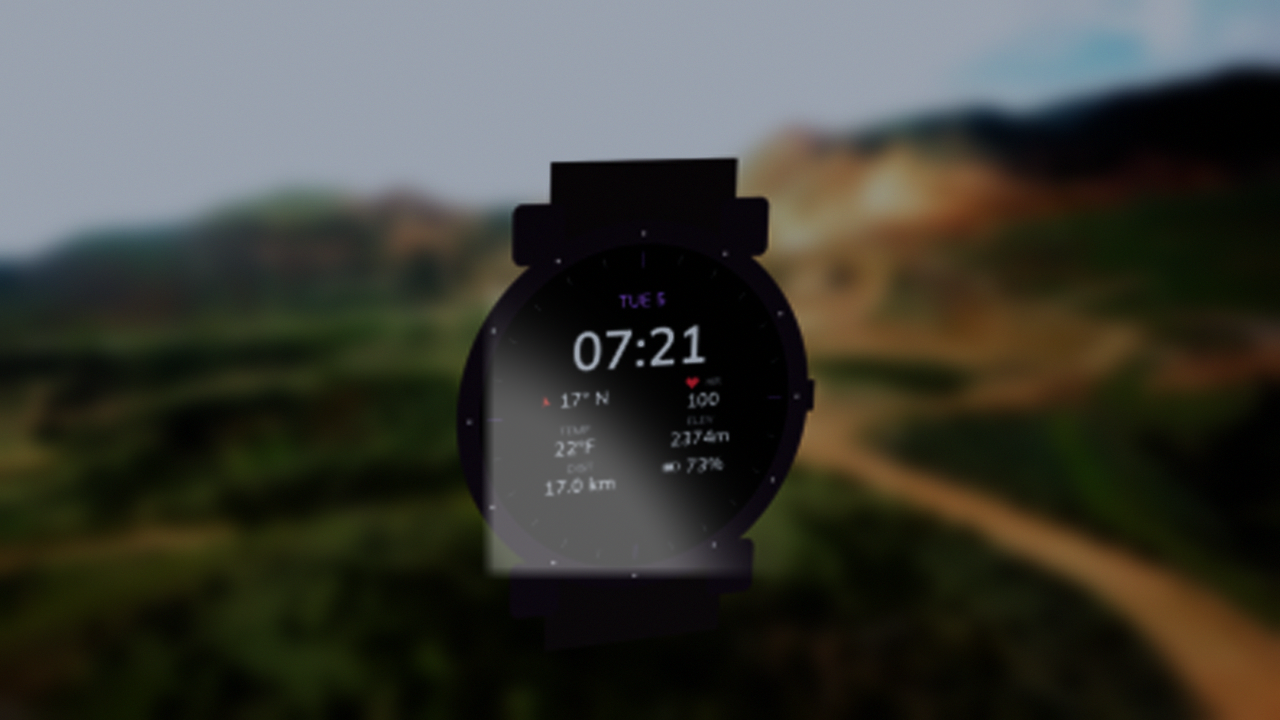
7:21
